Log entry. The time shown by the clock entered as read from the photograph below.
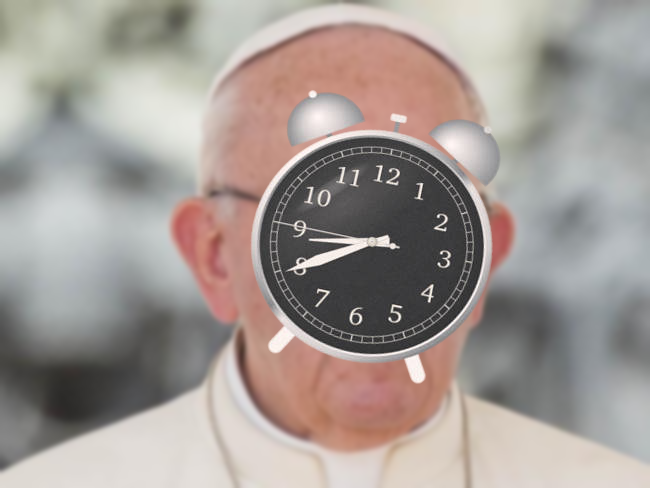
8:39:45
